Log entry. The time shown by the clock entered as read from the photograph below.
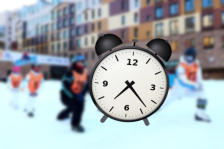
7:23
